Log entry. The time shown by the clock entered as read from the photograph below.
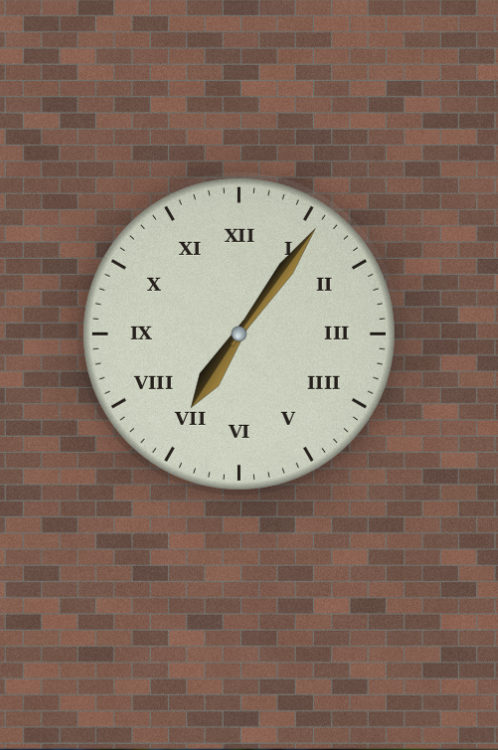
7:06
